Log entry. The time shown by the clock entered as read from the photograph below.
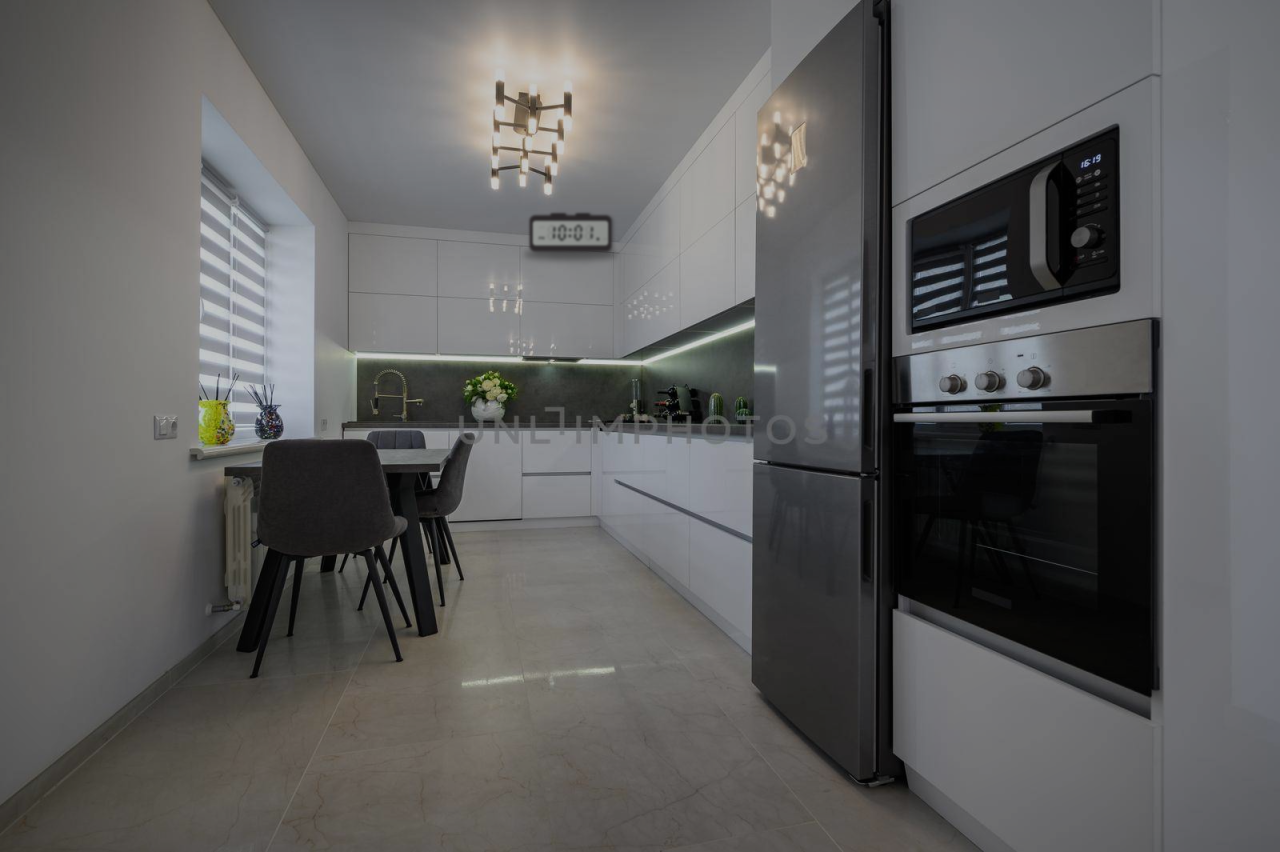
10:01
